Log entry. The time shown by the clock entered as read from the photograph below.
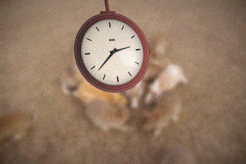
2:38
